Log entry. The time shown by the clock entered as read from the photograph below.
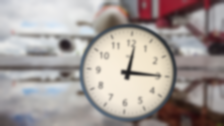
12:15
